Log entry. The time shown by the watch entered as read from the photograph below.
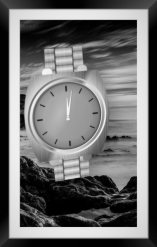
12:02
